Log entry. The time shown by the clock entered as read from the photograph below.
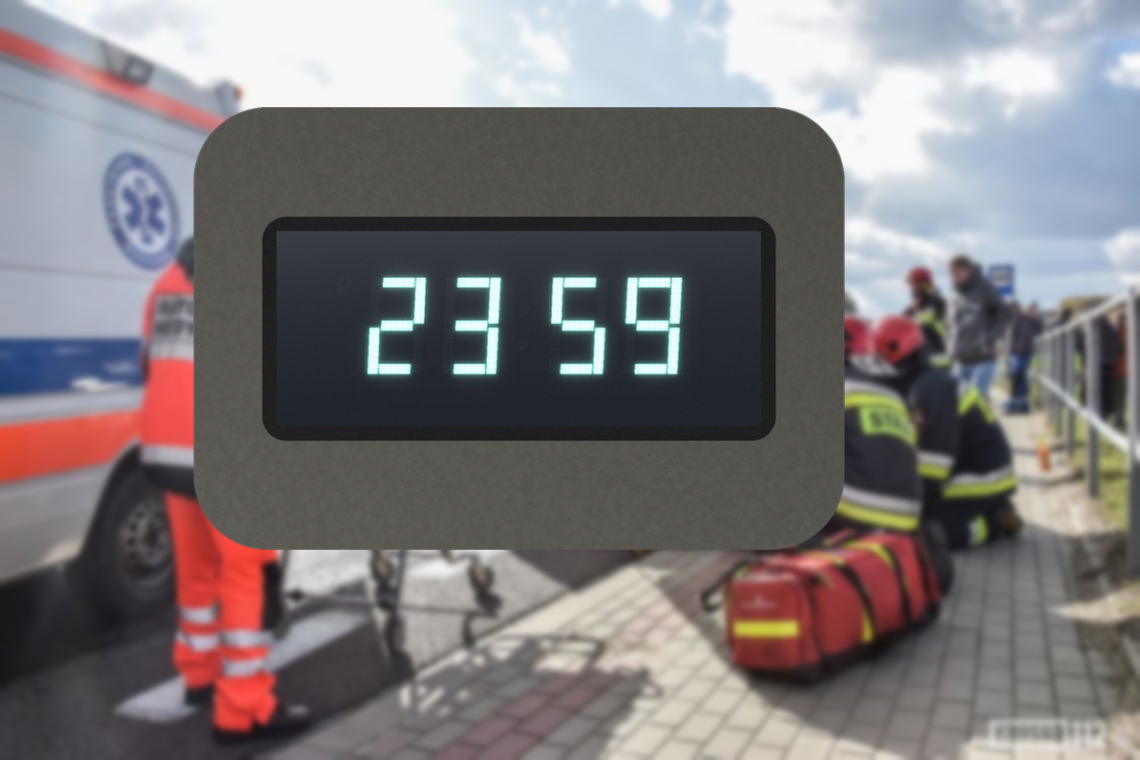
23:59
